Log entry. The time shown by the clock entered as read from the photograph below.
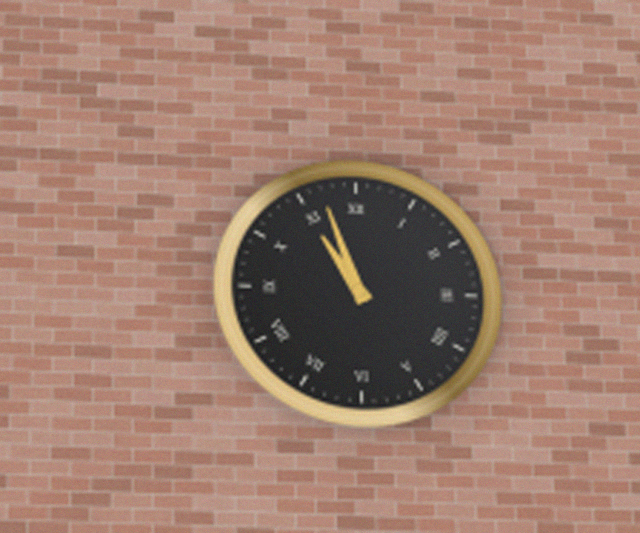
10:57
